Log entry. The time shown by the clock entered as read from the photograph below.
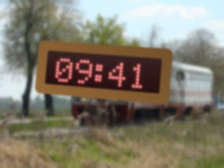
9:41
